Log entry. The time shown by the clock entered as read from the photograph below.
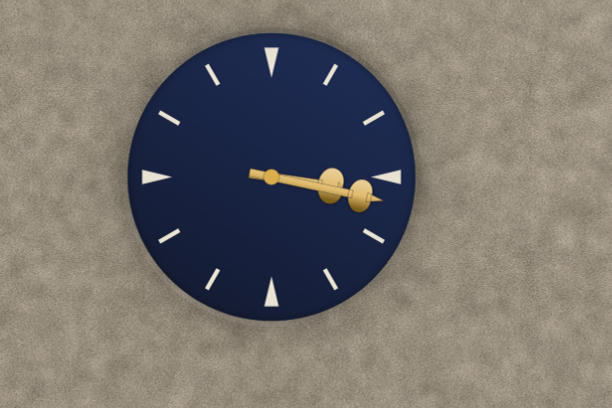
3:17
